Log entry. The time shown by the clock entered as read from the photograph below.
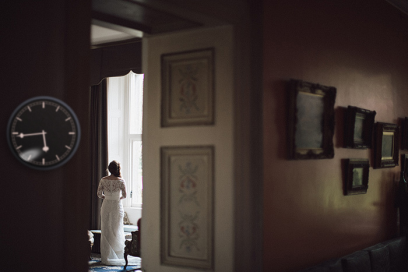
5:44
